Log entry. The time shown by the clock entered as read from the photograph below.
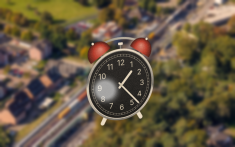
1:23
